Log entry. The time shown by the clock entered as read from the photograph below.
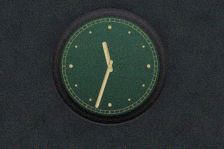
11:33
